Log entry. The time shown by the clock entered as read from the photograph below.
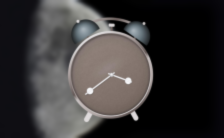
3:39
